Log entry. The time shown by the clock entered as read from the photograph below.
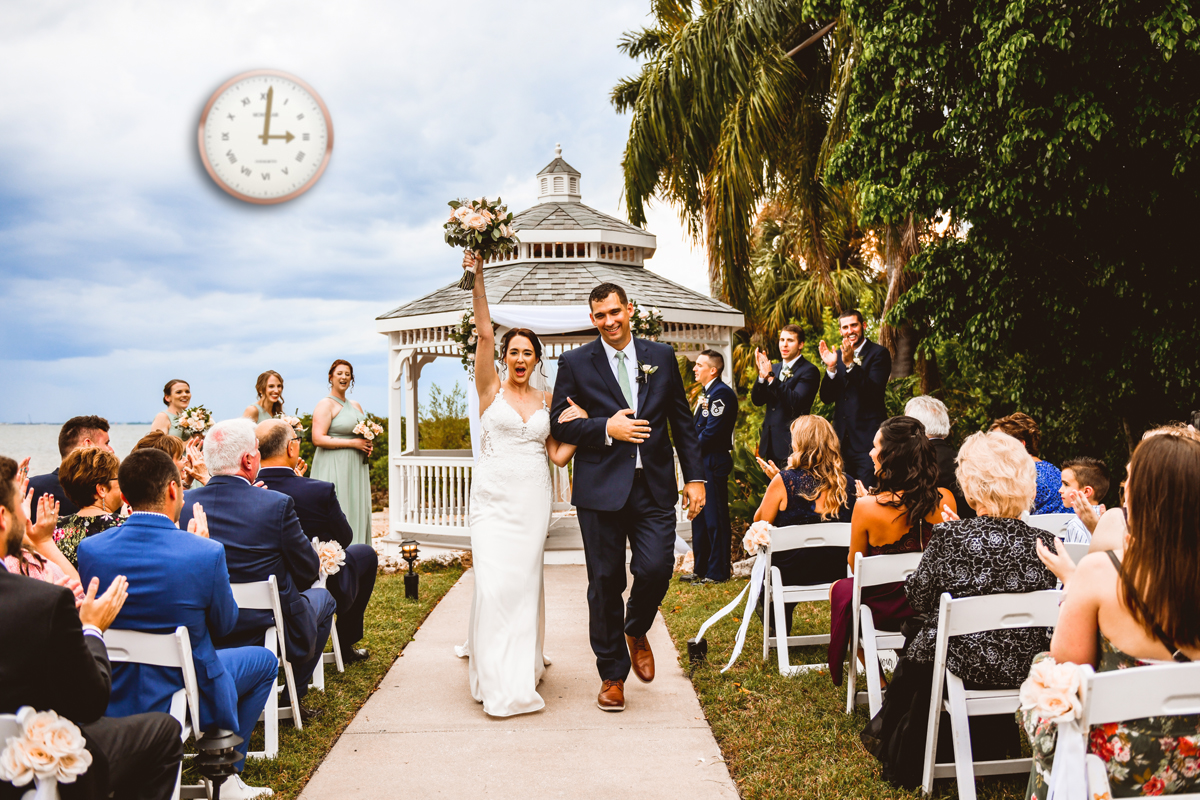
3:01
